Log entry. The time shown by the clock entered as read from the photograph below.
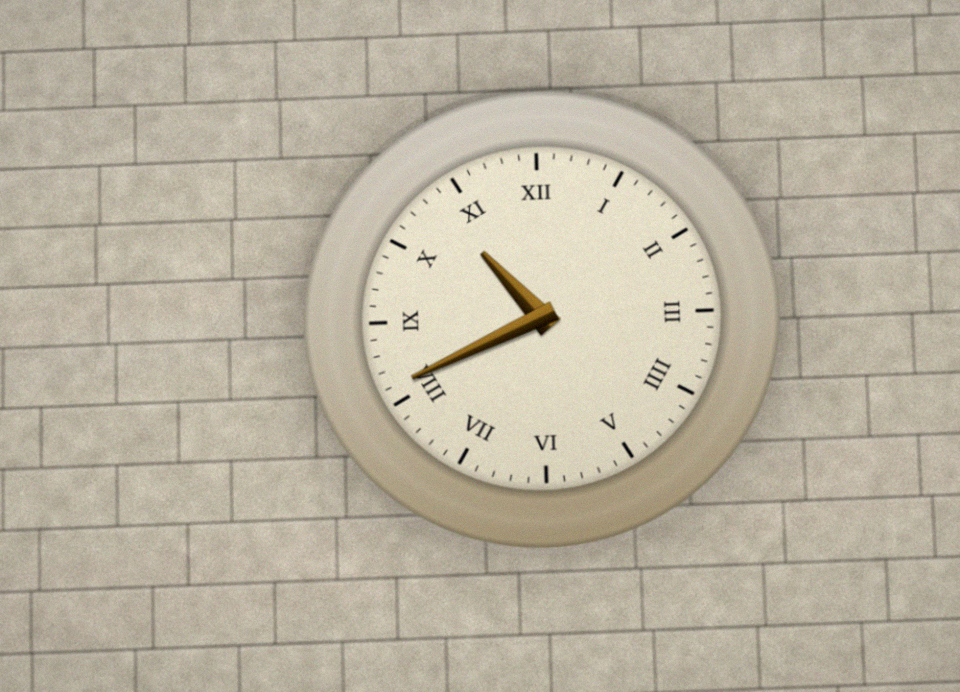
10:41
